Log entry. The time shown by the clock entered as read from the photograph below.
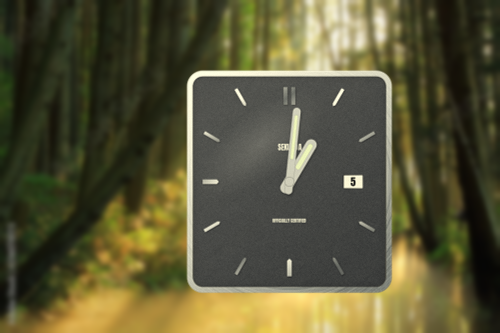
1:01
